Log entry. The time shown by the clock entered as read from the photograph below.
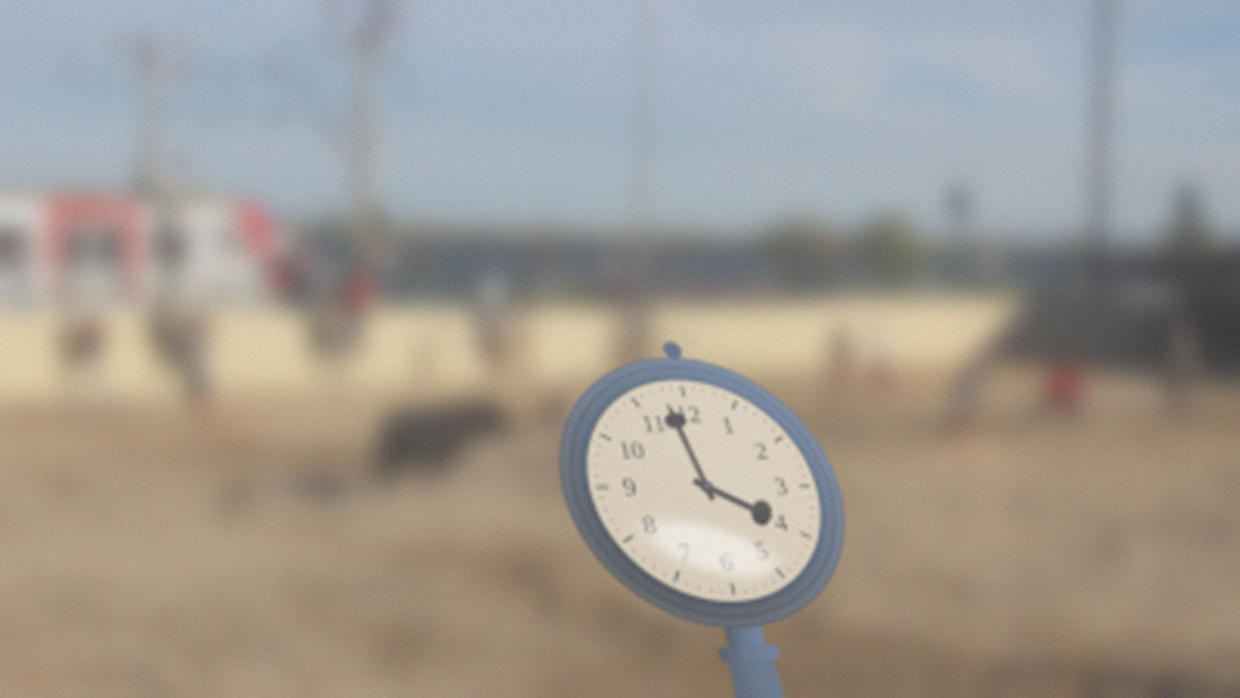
3:58
